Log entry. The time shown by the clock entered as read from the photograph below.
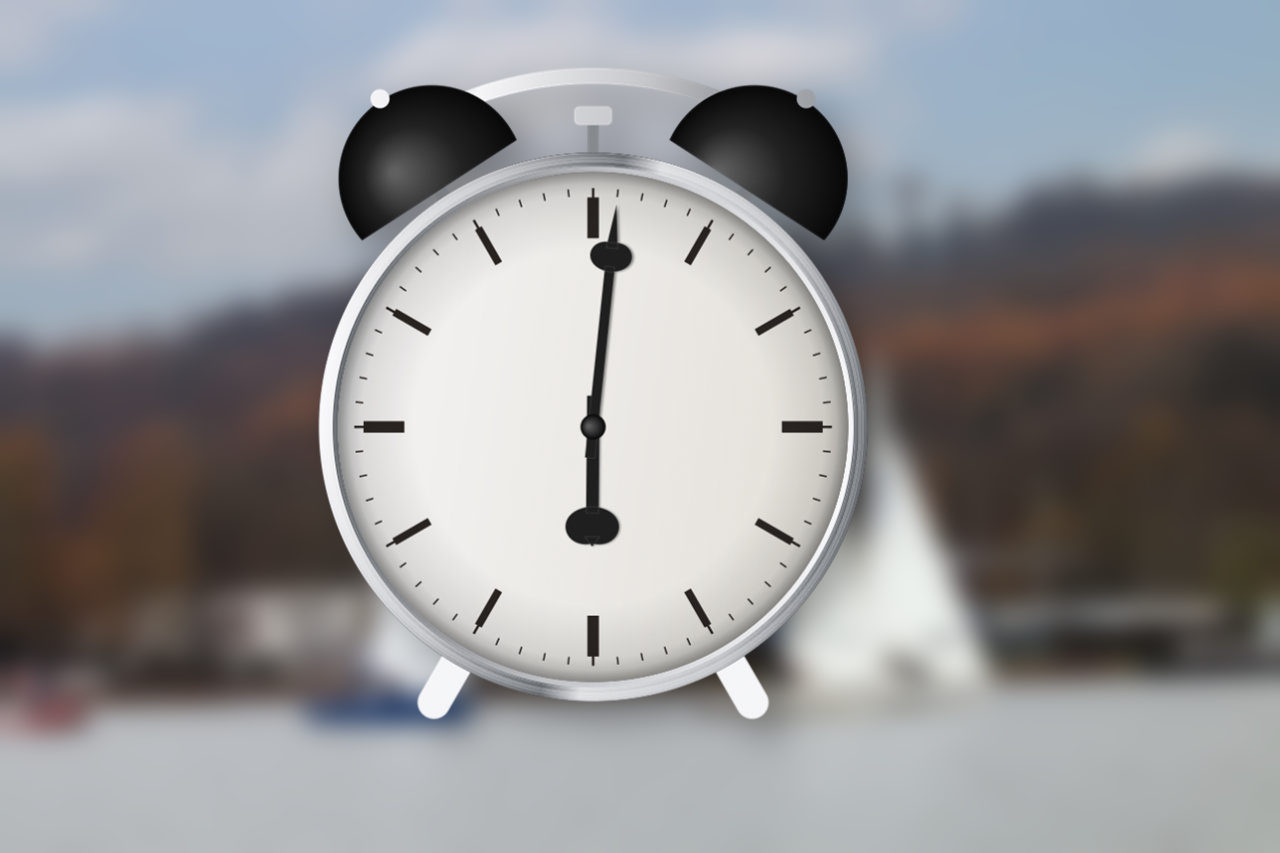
6:01
